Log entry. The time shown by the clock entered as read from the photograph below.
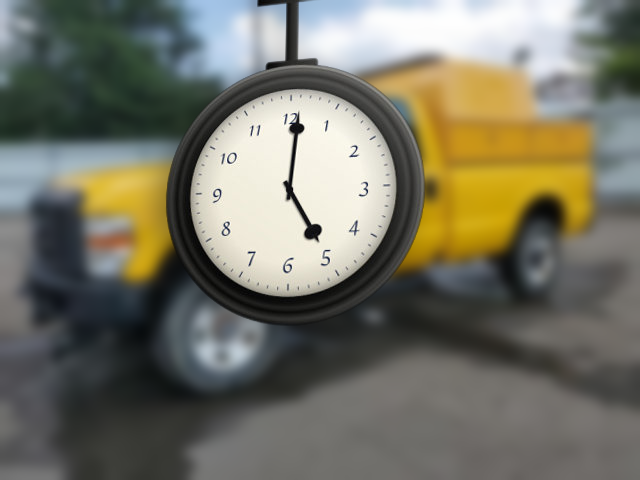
5:01
